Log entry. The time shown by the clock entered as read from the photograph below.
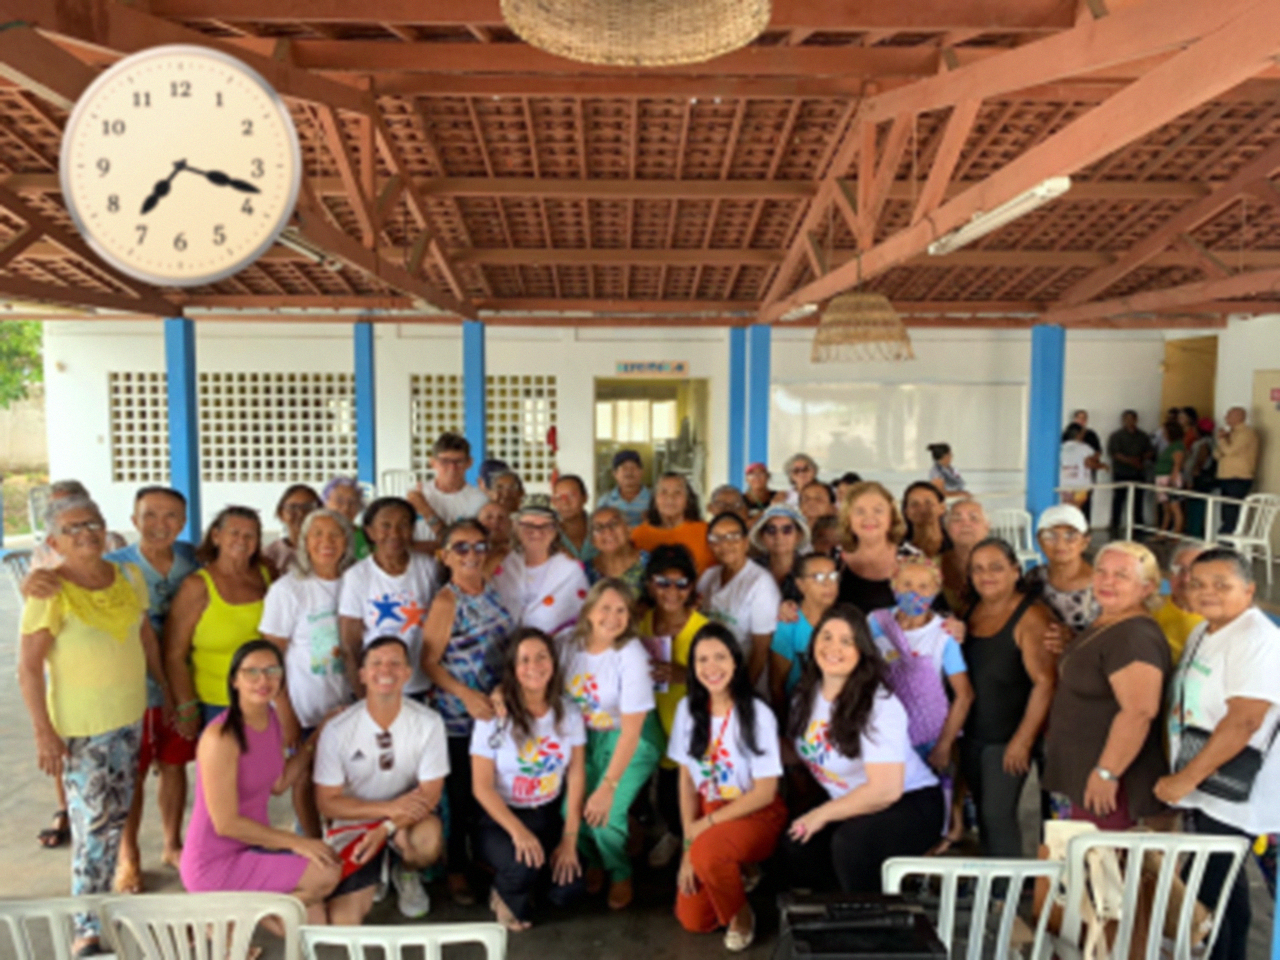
7:18
